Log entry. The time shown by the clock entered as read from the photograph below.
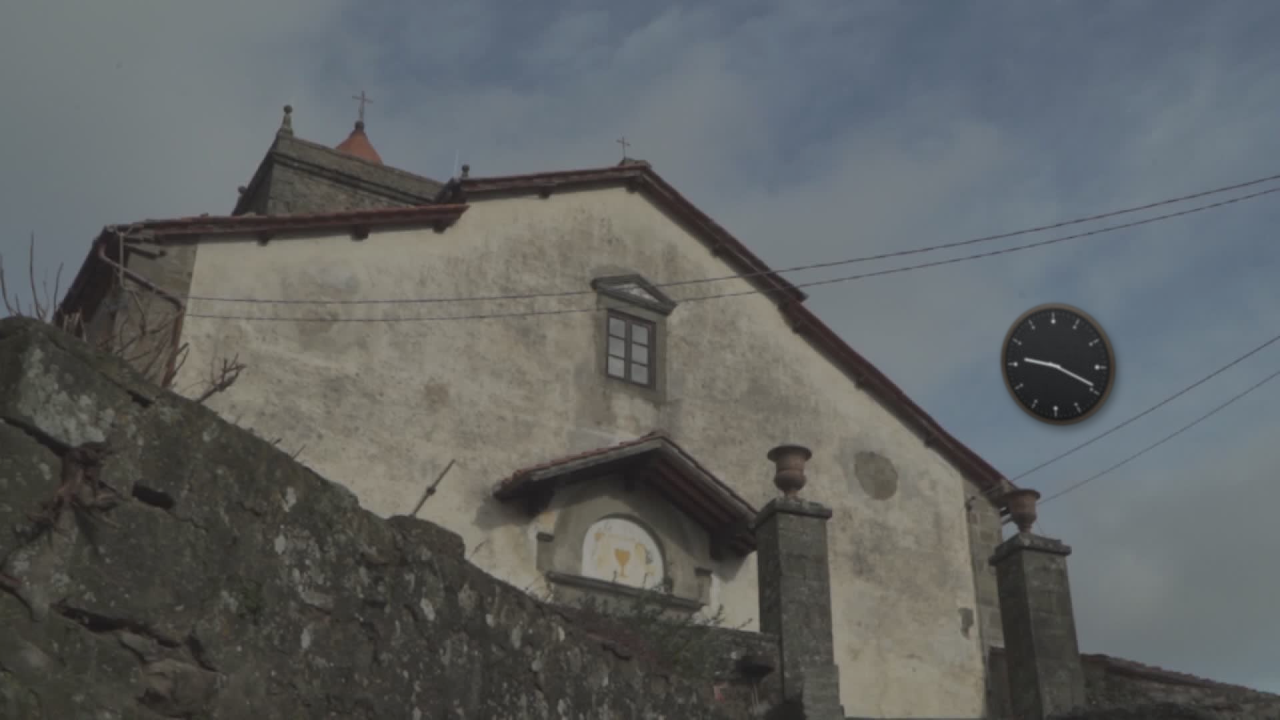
9:19
